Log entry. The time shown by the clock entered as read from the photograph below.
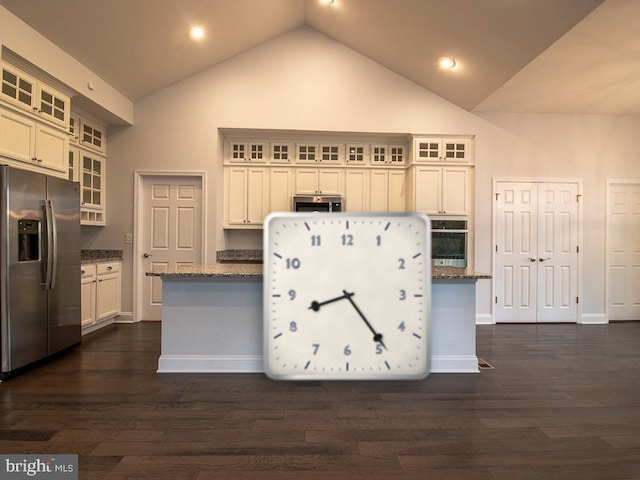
8:24
